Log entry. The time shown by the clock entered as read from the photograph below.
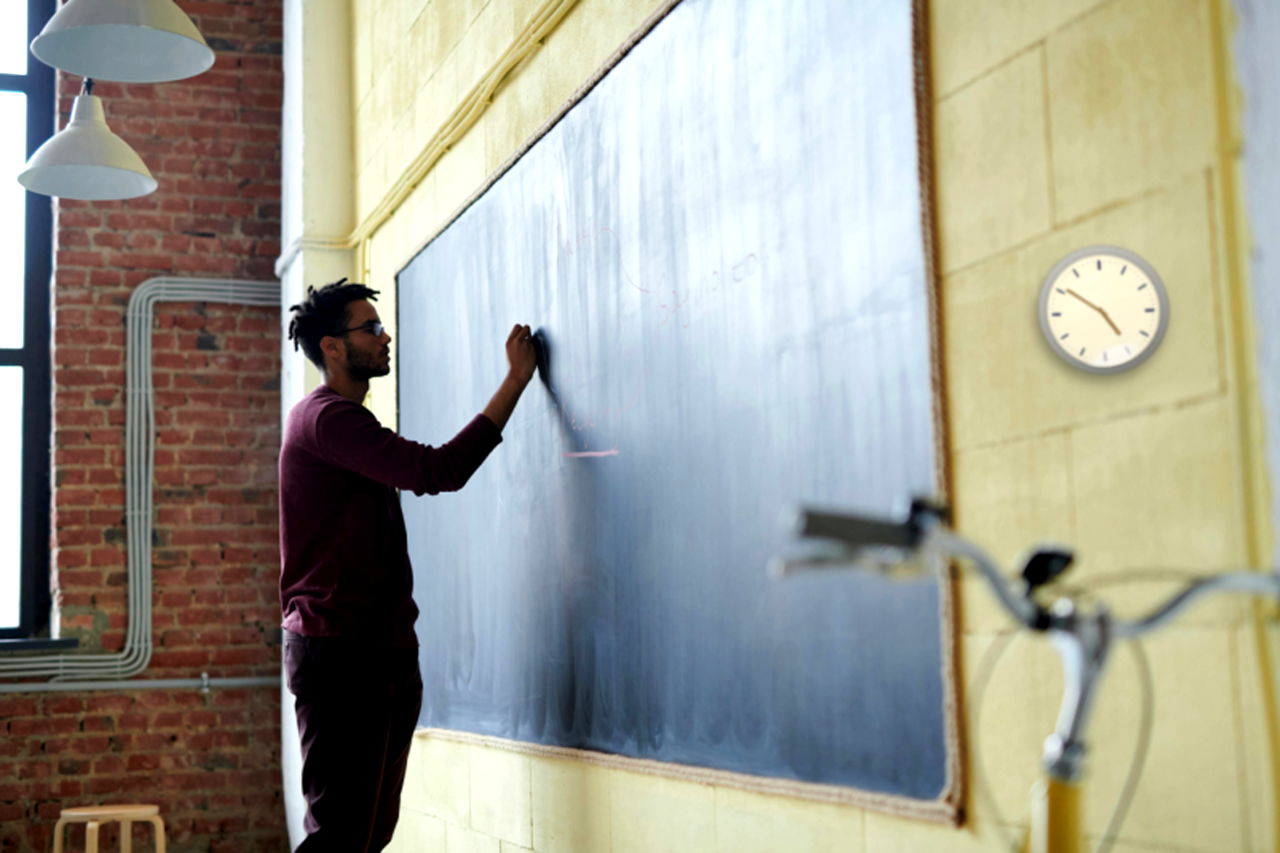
4:51
